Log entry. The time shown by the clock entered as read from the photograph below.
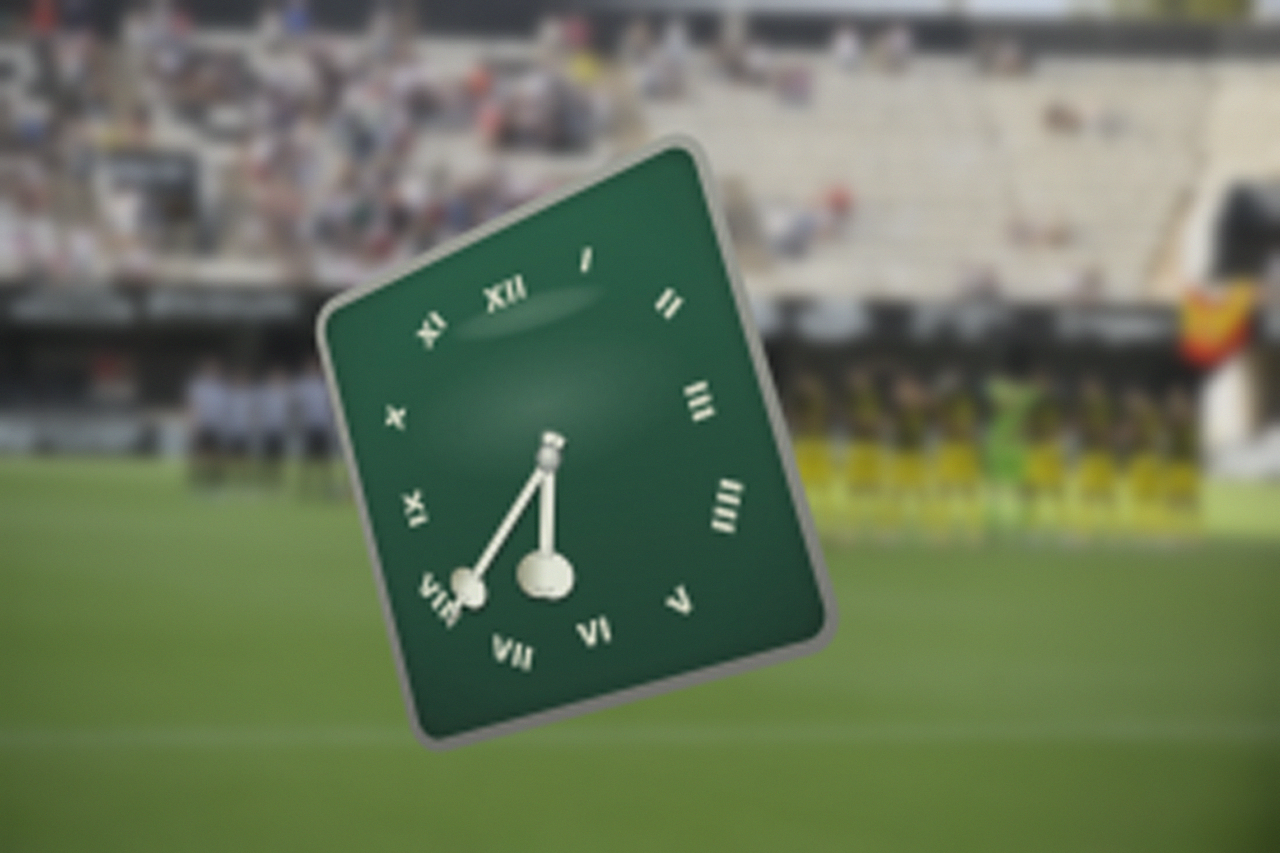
6:39
